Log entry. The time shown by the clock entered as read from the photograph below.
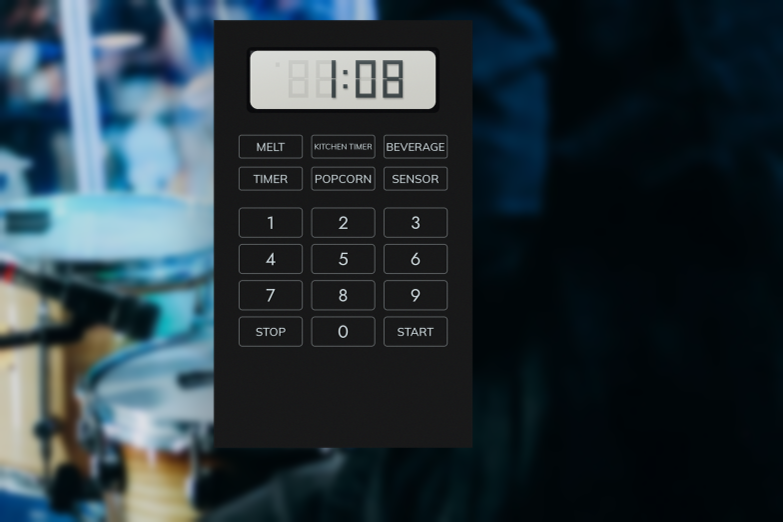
1:08
